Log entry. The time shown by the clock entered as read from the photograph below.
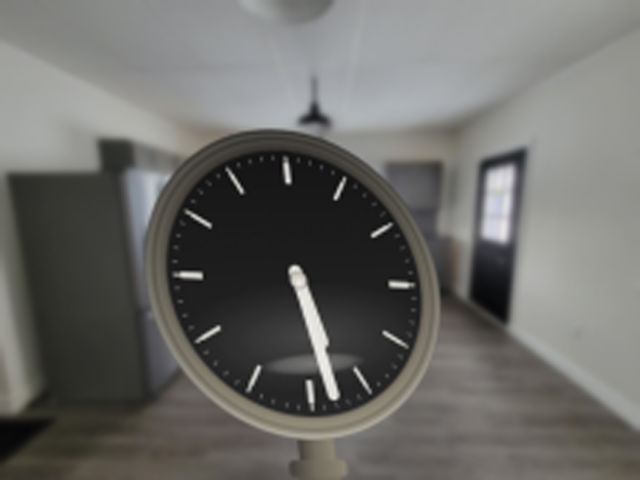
5:28
